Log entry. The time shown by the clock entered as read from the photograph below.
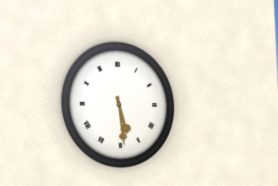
5:29
